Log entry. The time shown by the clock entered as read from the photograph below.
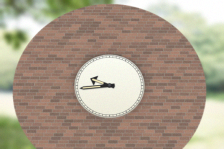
9:44
